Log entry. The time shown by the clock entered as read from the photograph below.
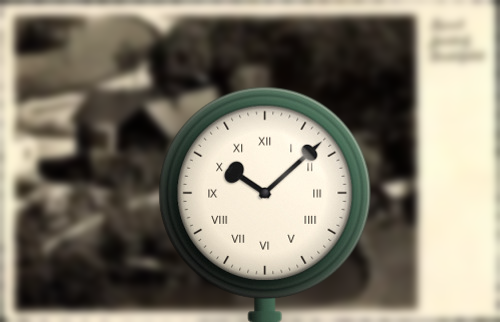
10:08
